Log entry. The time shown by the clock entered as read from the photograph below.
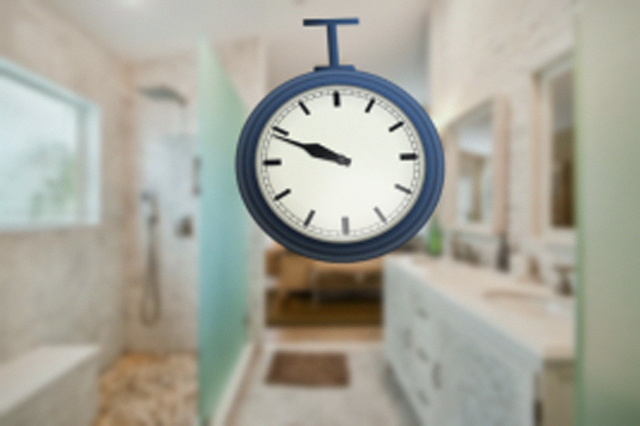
9:49
